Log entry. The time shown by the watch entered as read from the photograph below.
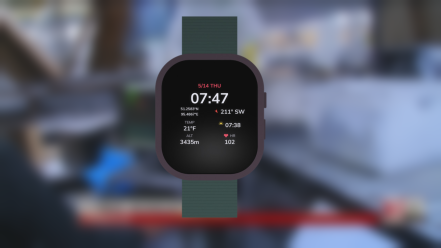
7:47
